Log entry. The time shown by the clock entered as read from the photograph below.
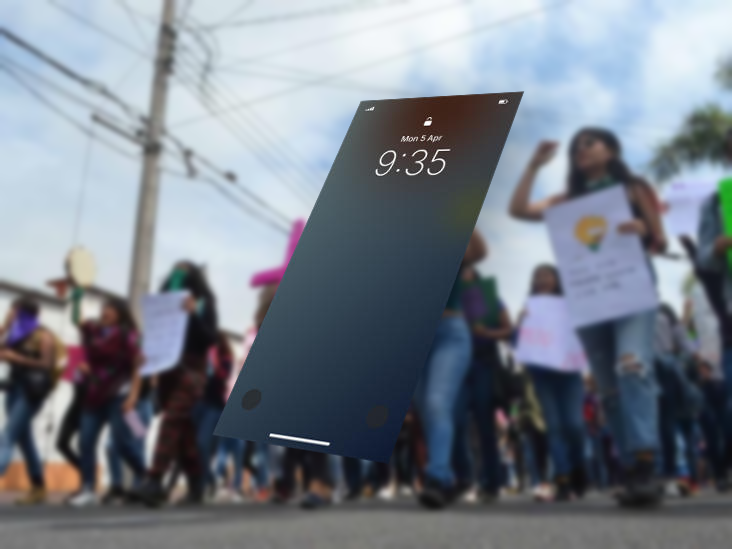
9:35
